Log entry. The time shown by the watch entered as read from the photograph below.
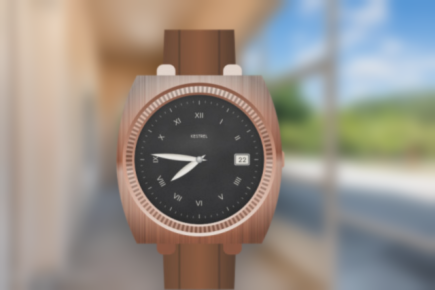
7:46
